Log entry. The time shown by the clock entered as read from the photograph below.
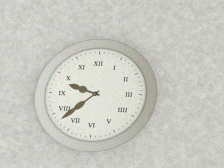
9:38
